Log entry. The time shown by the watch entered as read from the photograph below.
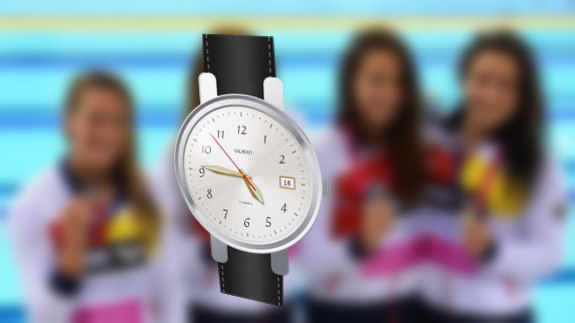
4:45:53
